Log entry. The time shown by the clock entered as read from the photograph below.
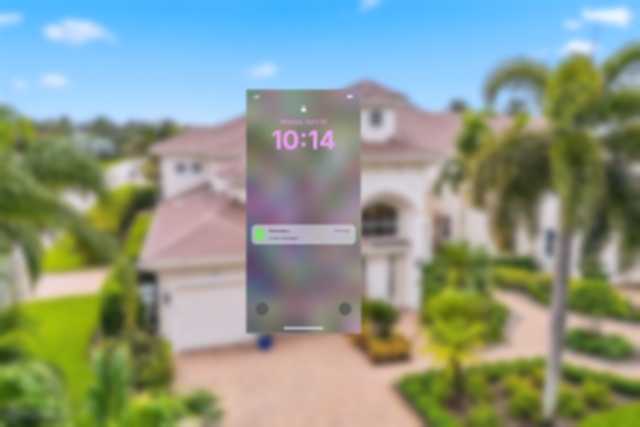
10:14
